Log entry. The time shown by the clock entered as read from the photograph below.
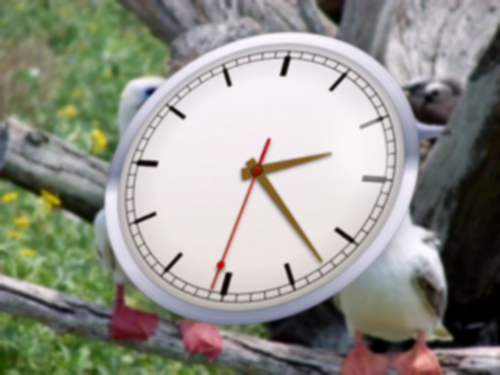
2:22:31
